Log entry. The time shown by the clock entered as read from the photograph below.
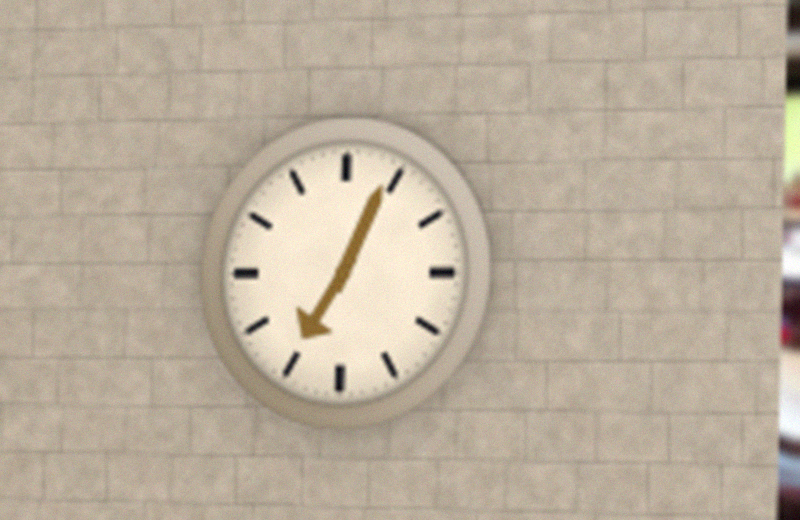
7:04
